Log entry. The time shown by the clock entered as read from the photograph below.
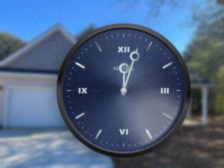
12:03
